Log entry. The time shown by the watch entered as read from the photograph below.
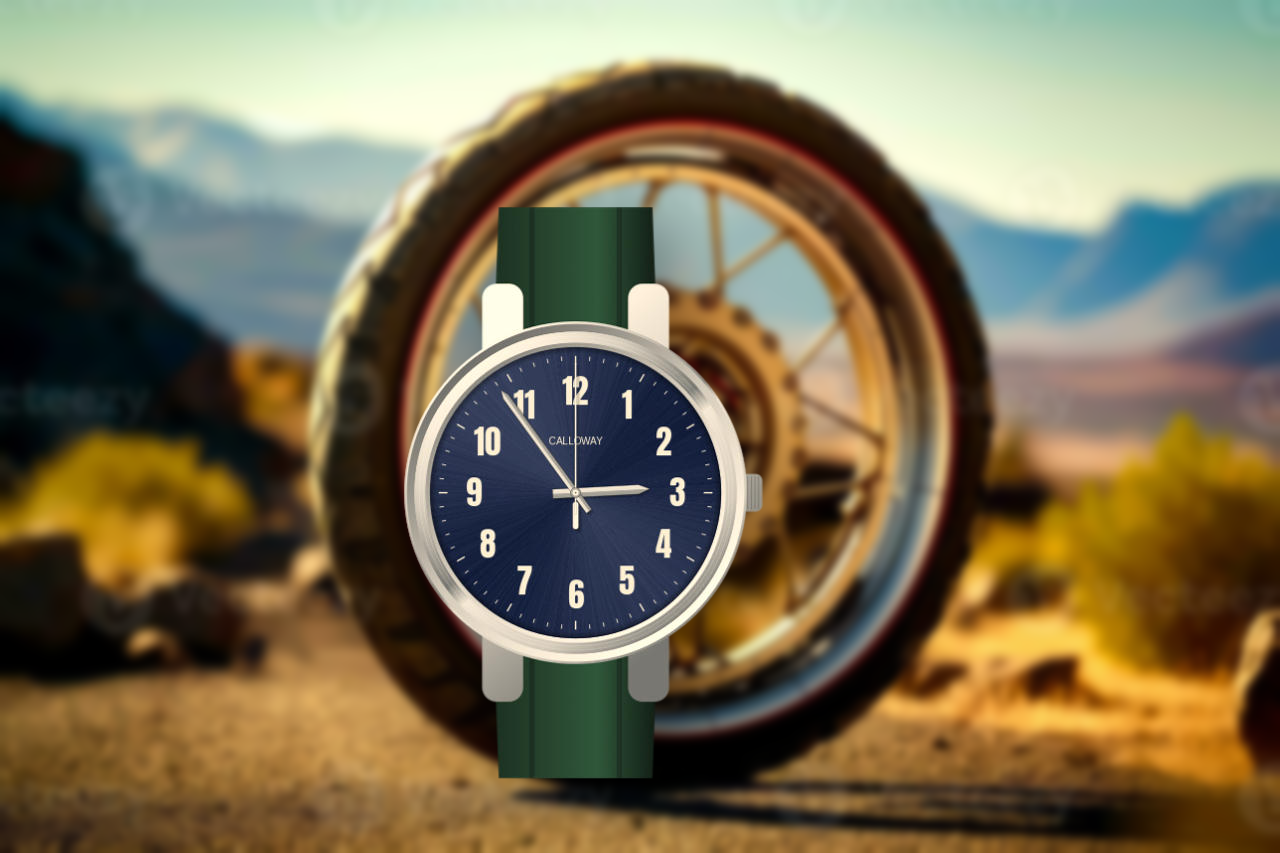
2:54:00
